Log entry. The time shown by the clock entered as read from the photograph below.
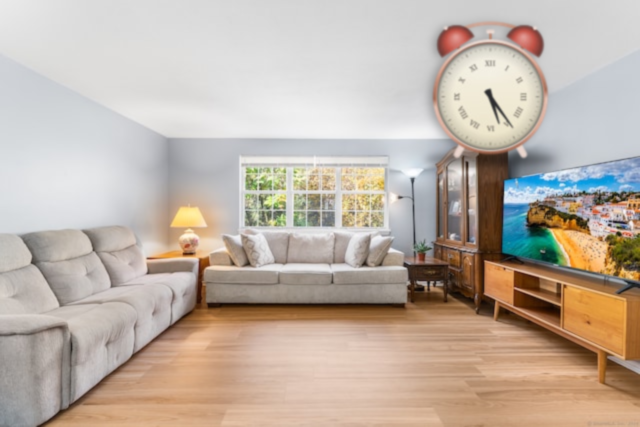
5:24
